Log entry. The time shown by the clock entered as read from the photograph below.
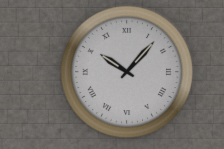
10:07
